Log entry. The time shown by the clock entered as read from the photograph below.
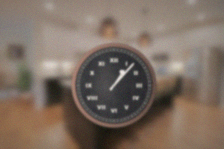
1:07
